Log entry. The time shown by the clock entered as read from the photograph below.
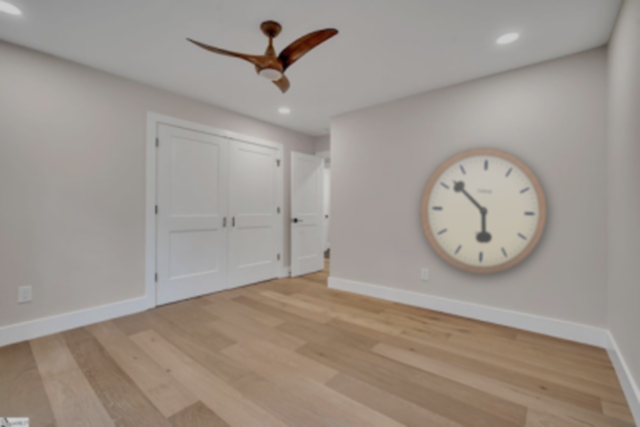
5:52
